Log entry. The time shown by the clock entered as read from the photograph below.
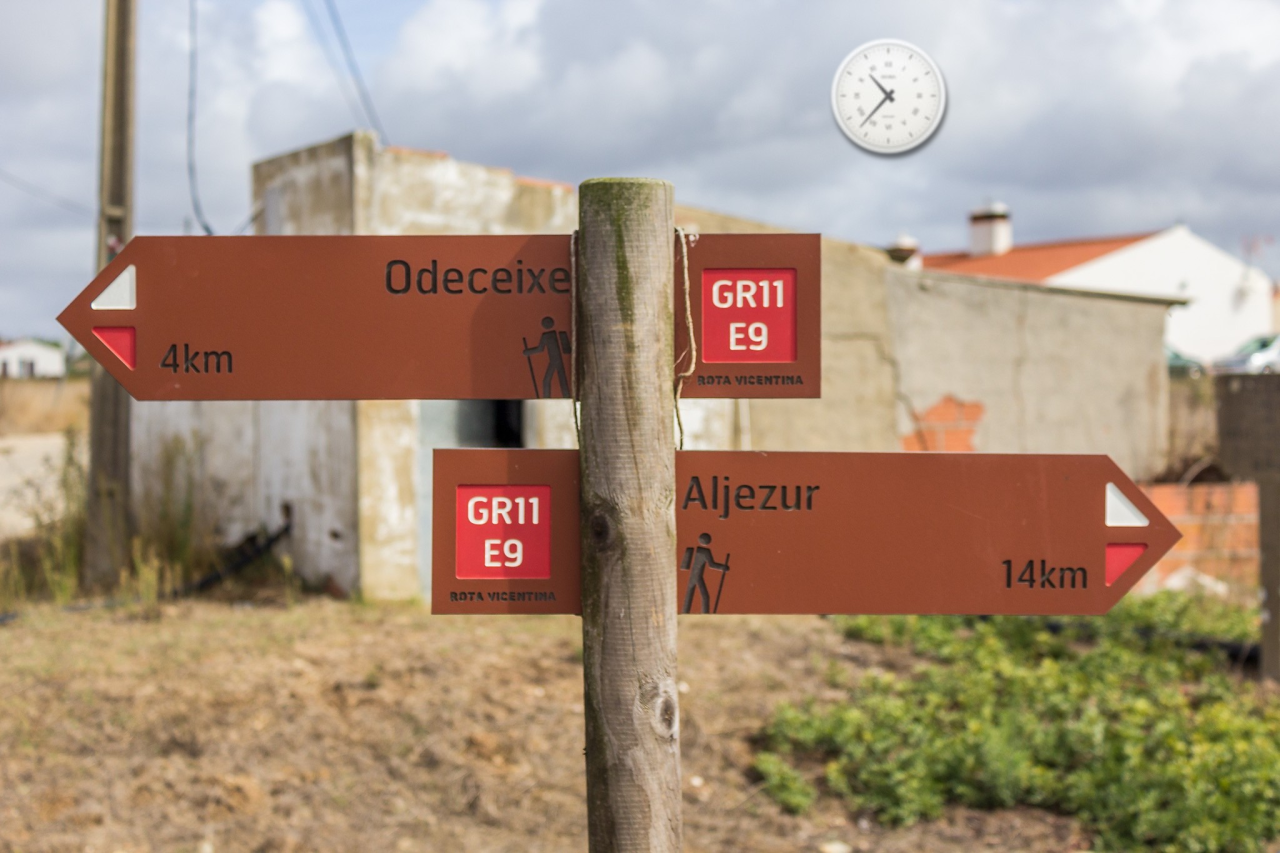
10:37
